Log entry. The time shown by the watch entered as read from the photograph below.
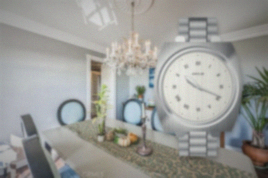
10:19
